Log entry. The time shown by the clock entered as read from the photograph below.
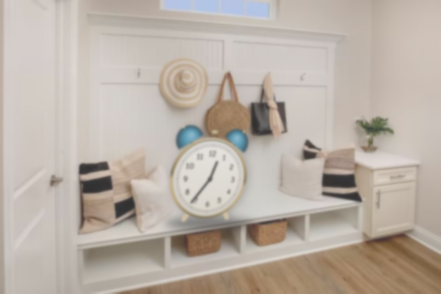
12:36
